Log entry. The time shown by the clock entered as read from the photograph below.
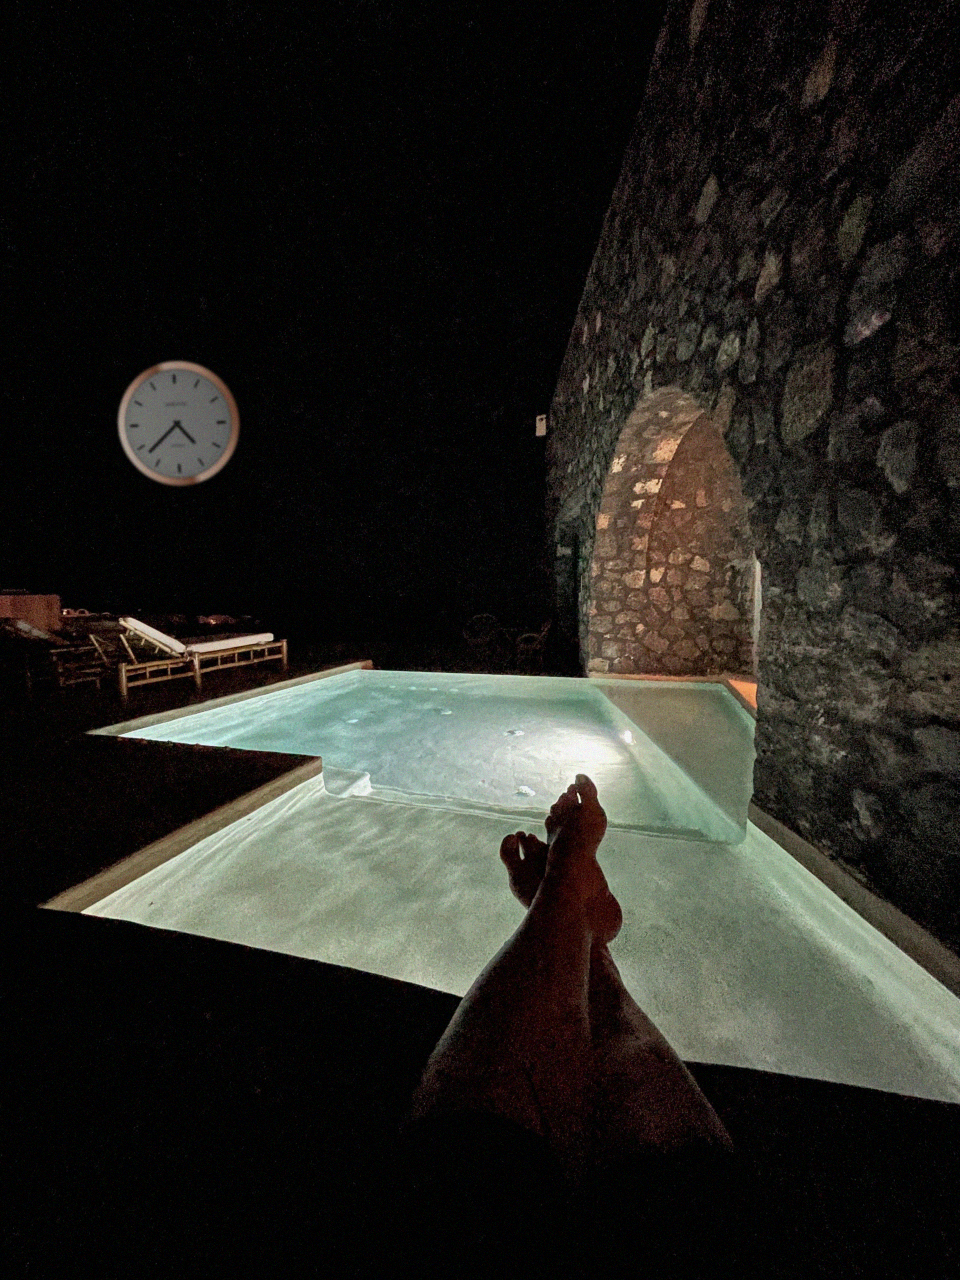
4:38
